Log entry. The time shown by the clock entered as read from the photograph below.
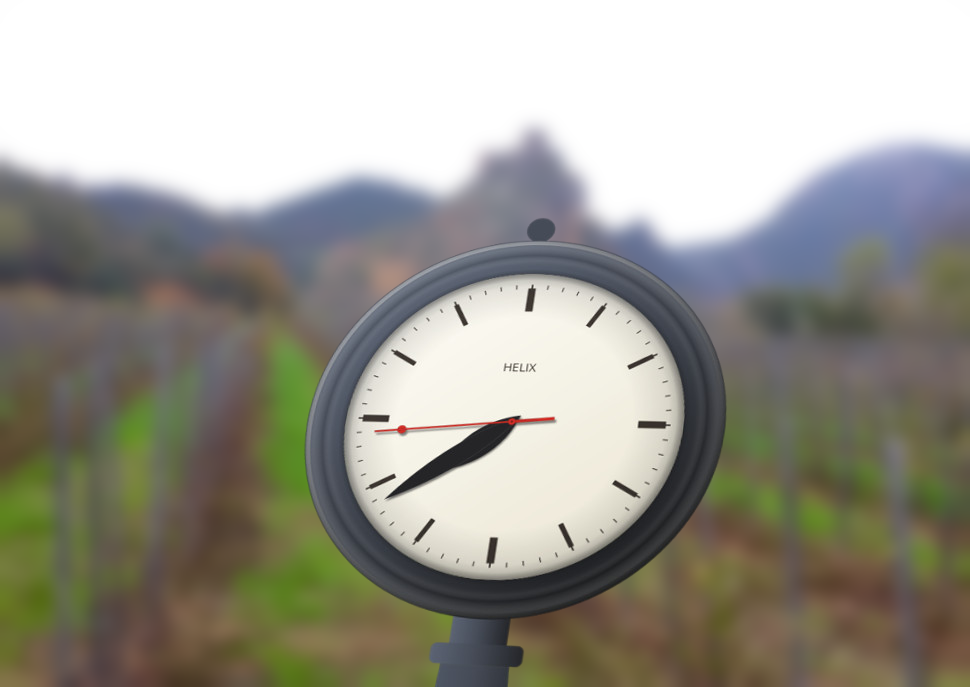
7:38:44
